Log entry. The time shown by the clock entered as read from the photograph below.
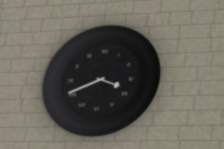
3:41
